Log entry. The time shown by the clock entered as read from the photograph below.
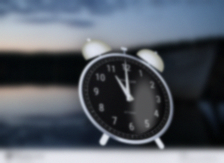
11:00
